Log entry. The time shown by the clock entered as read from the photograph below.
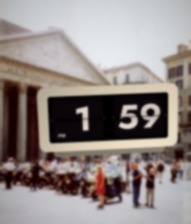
1:59
